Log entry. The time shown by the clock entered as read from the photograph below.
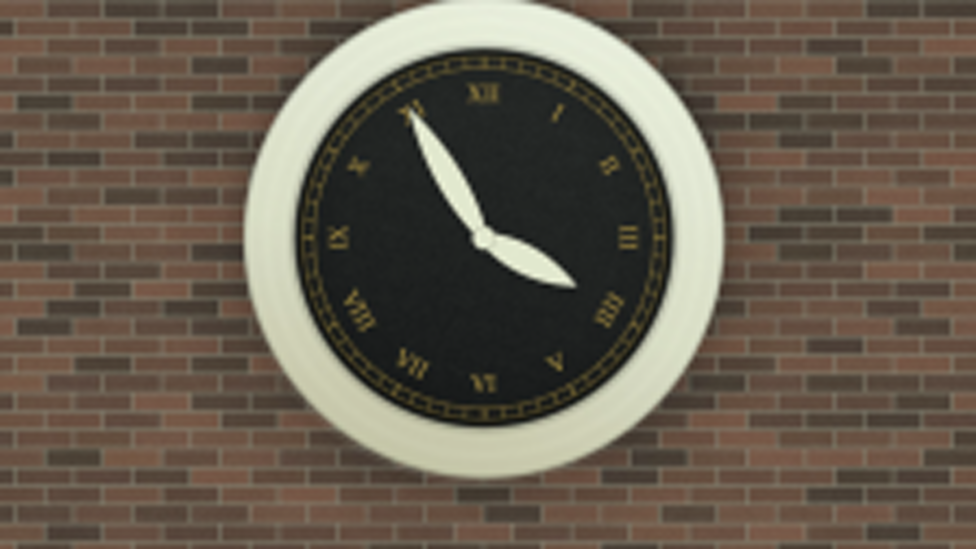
3:55
